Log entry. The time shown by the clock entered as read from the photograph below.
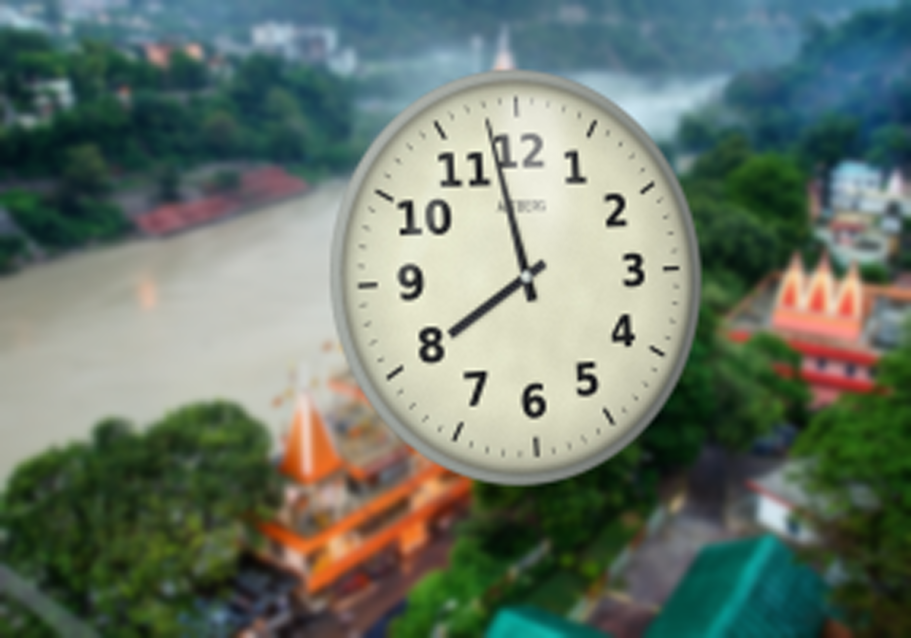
7:58
